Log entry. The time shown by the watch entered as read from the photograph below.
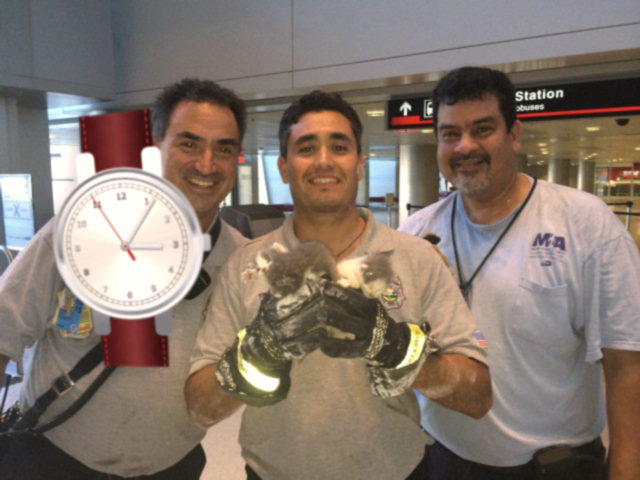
3:05:55
